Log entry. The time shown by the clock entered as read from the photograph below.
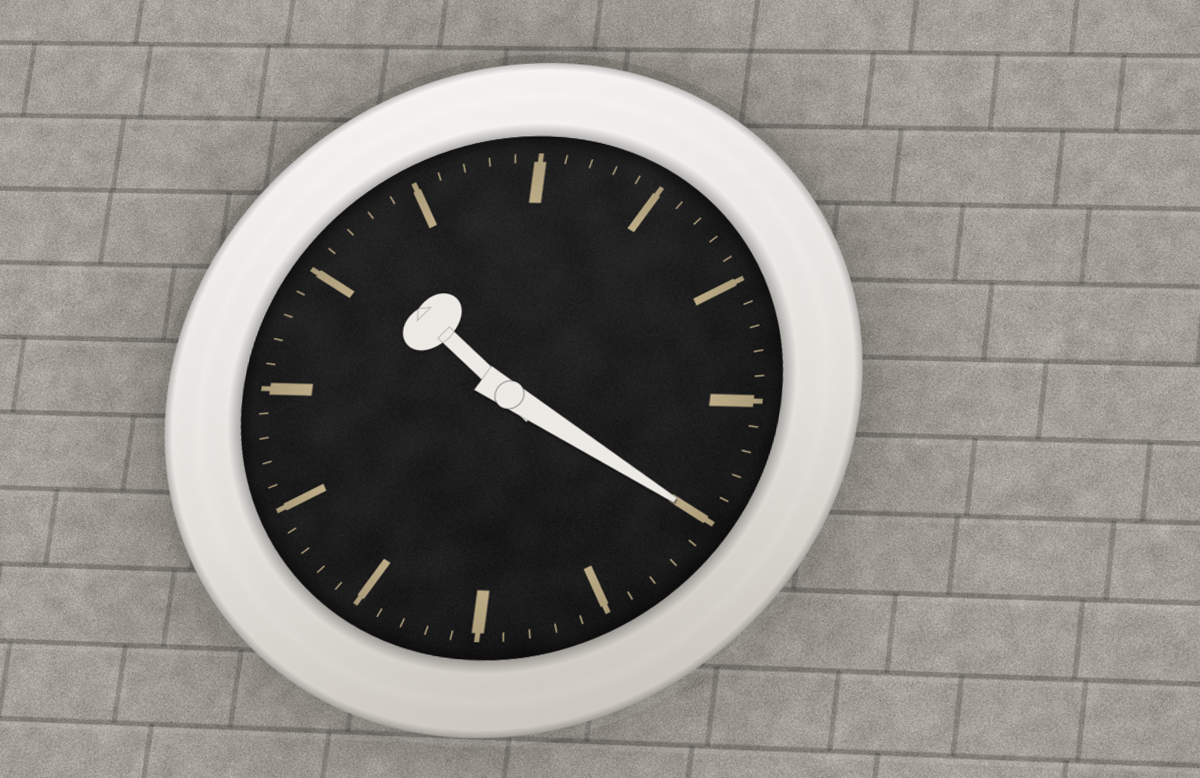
10:20
